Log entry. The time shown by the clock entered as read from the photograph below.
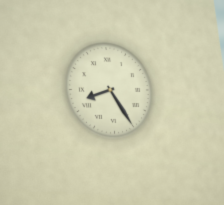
8:25
